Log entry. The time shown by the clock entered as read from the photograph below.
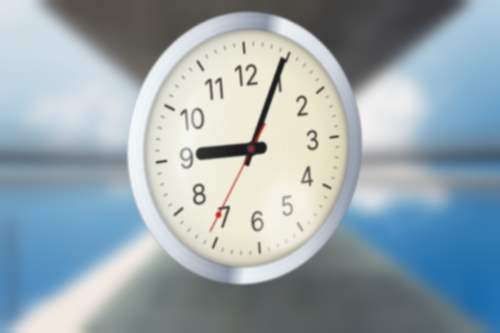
9:04:36
